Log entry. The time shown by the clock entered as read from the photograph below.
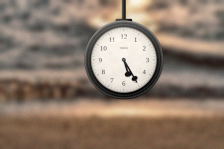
5:25
